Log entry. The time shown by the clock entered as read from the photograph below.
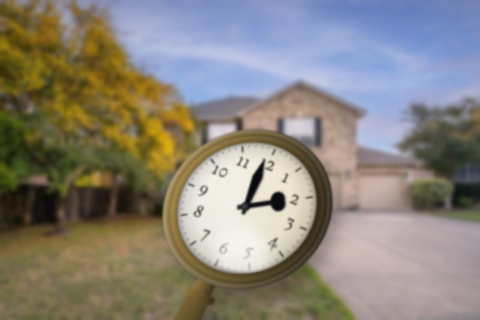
1:59
